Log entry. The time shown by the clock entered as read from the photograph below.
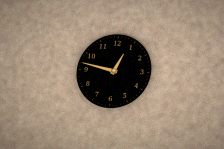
12:47
